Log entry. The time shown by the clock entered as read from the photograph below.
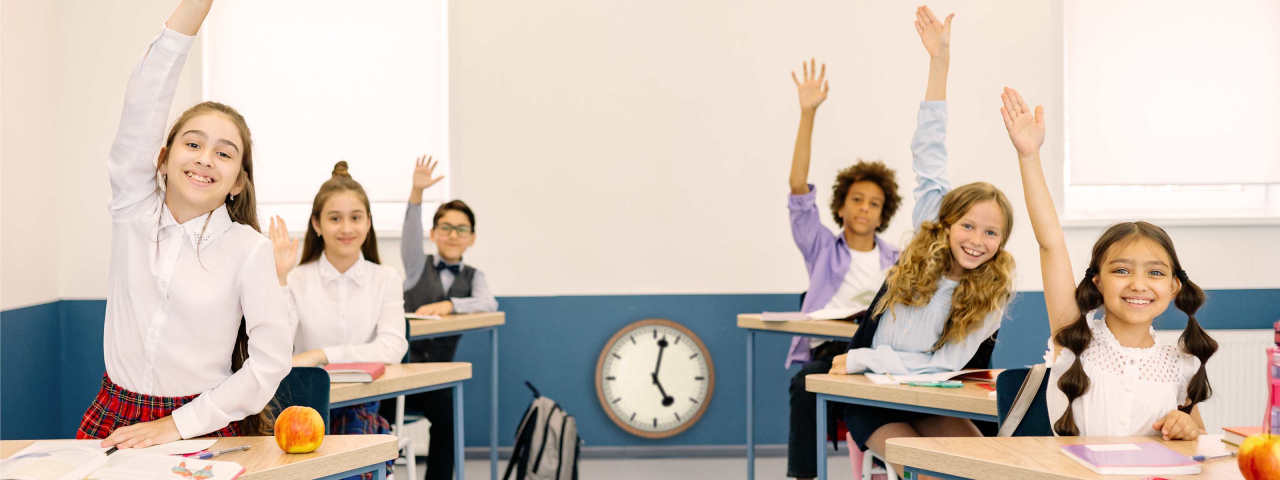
5:02
